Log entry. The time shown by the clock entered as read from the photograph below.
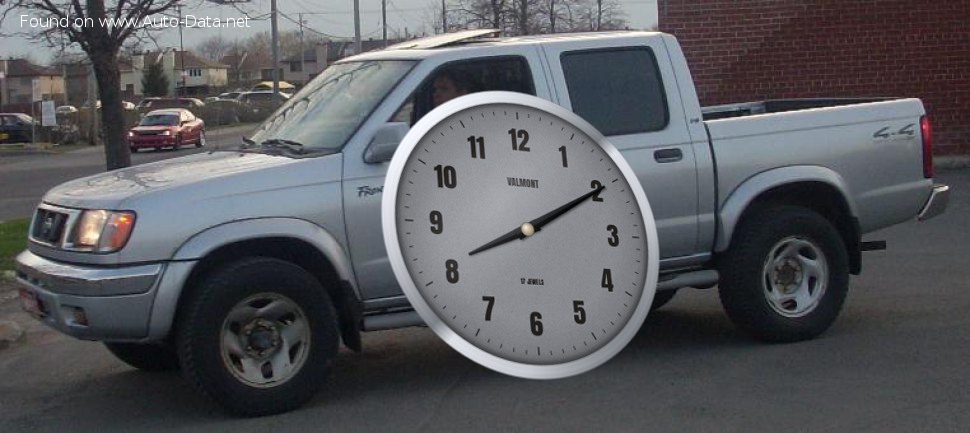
8:10
